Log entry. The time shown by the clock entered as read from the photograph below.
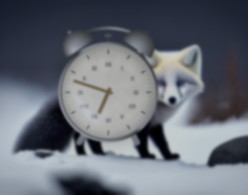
6:48
